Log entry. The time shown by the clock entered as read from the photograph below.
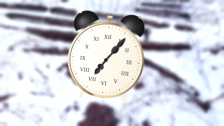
7:06
